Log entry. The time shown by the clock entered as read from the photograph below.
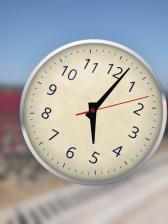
5:02:08
